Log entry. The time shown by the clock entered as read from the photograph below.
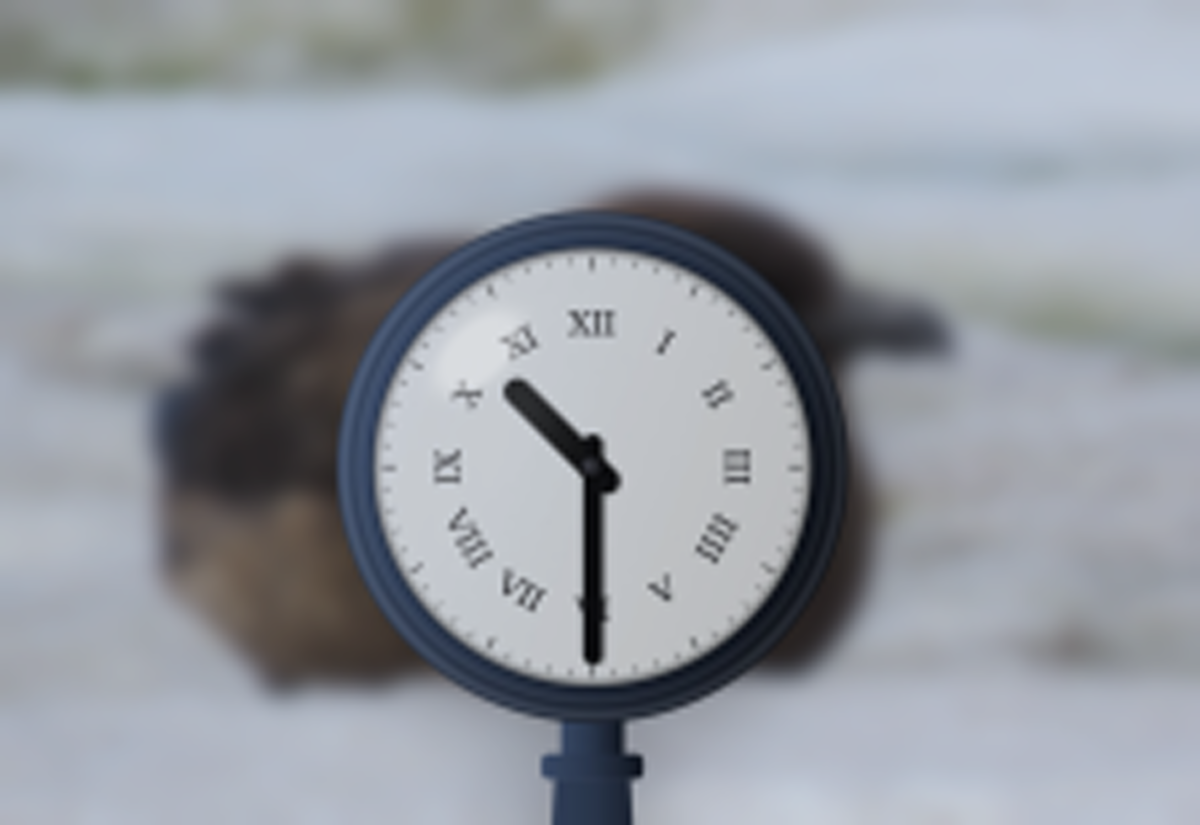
10:30
